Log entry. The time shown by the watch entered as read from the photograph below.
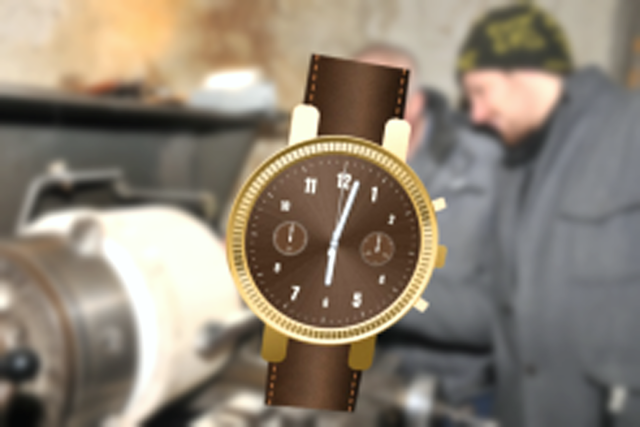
6:02
